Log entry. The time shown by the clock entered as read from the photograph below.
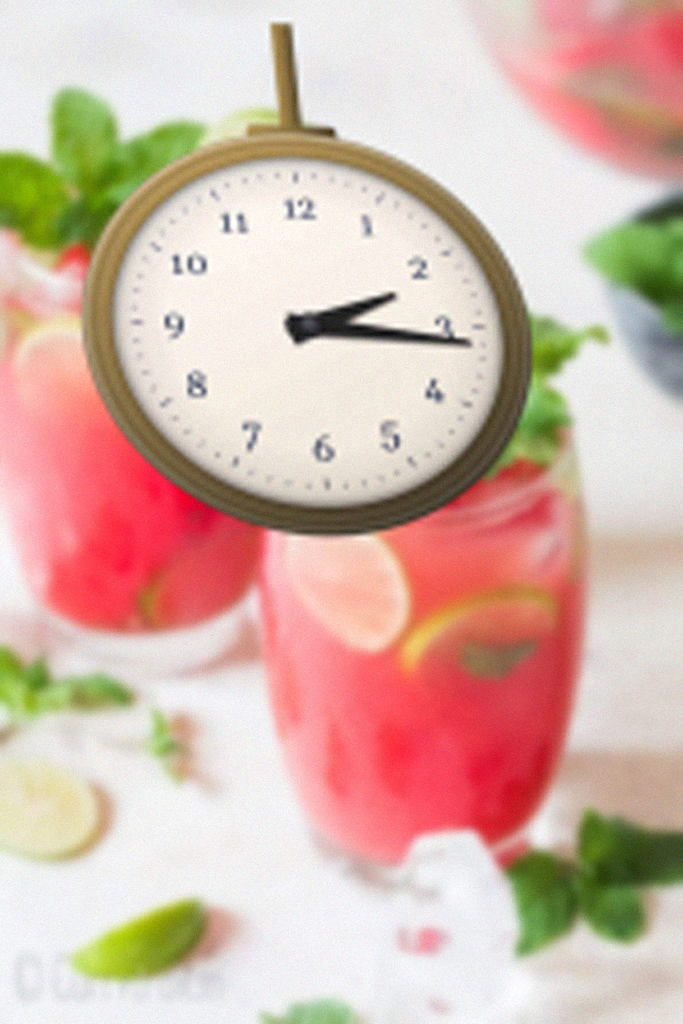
2:16
